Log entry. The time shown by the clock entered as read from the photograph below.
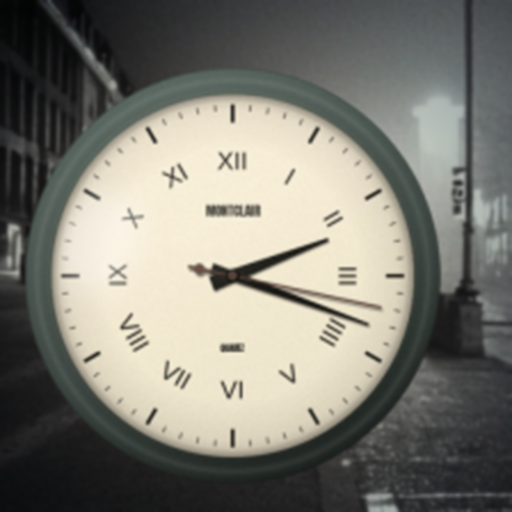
2:18:17
